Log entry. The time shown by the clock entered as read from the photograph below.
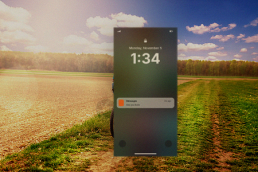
1:34
